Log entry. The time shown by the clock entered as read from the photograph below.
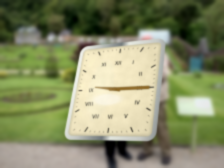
9:15
